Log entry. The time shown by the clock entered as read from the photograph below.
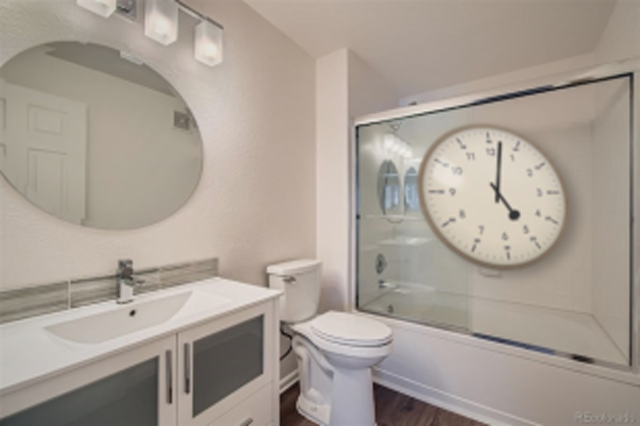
5:02
